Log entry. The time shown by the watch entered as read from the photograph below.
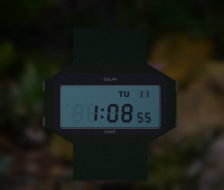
1:08:55
